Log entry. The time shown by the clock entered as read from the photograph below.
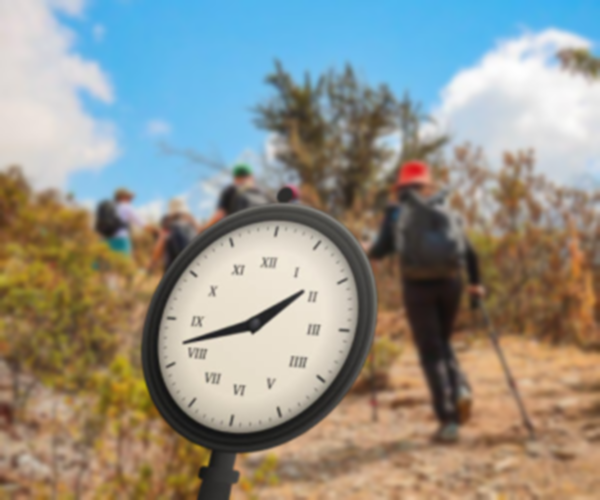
1:42
